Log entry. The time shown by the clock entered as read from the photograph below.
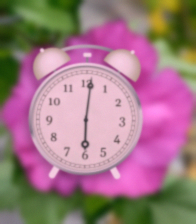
6:01
